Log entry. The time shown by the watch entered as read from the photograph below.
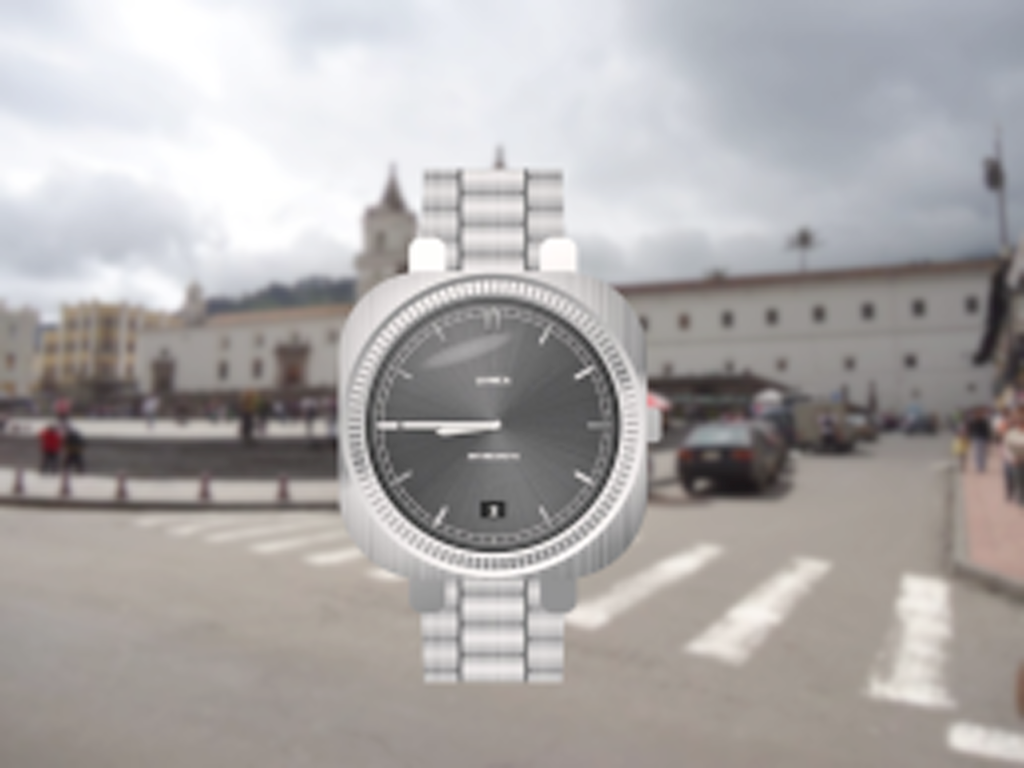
8:45
